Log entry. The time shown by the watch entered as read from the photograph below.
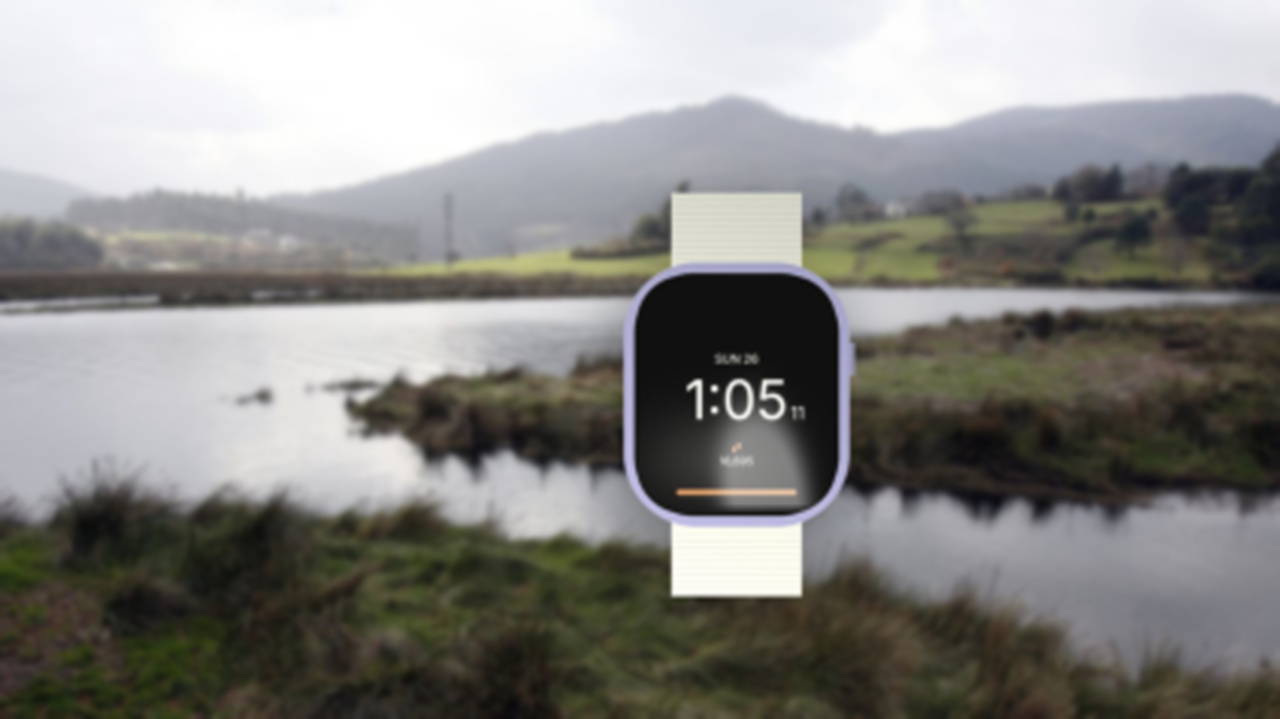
1:05
